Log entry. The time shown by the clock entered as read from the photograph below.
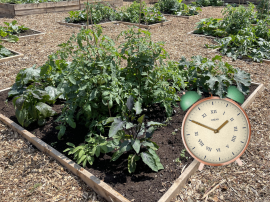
1:50
